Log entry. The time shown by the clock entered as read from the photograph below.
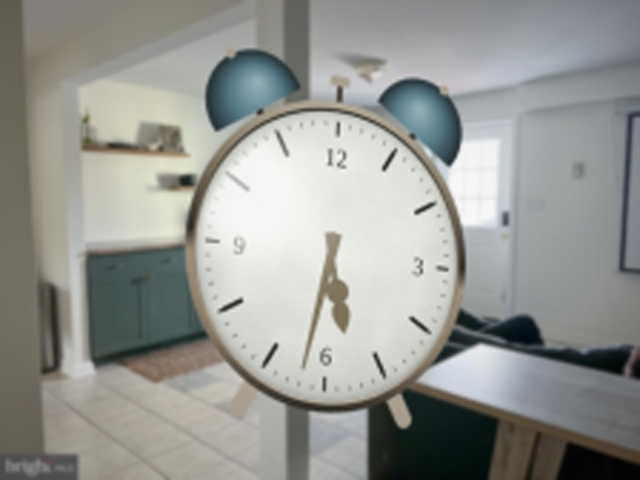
5:32
